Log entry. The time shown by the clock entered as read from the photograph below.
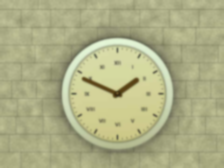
1:49
